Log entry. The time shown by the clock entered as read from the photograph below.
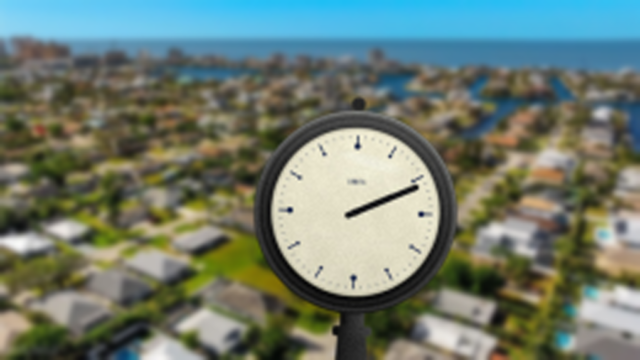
2:11
